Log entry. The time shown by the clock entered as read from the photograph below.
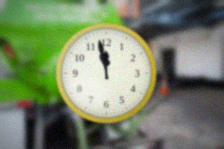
11:58
